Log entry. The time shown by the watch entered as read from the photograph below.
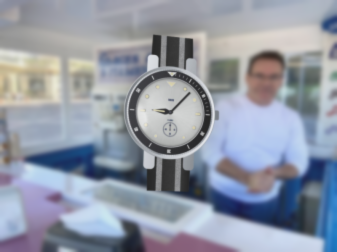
9:07
